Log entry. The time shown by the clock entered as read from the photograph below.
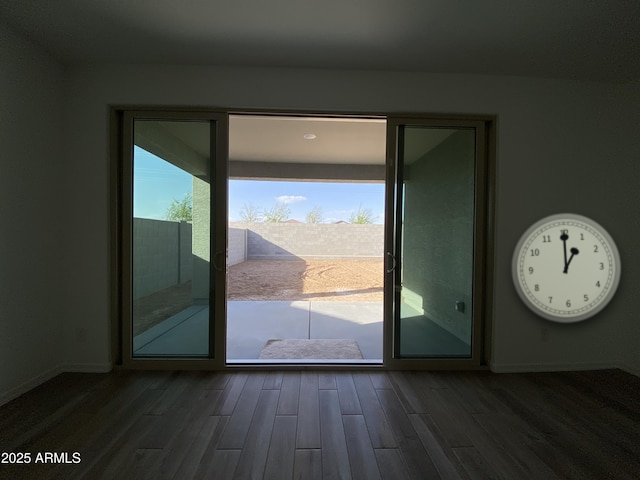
1:00
